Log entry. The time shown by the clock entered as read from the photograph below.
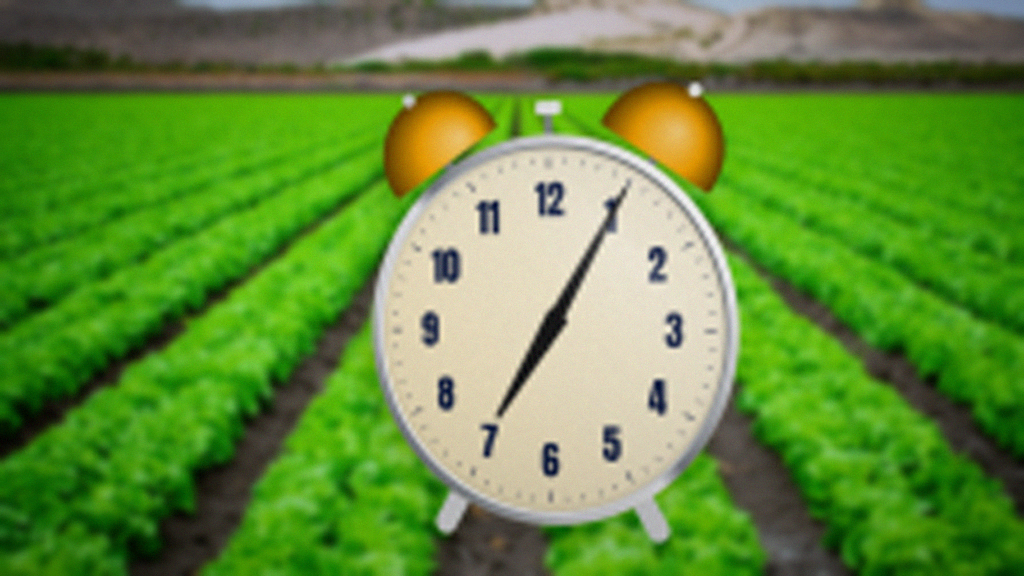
7:05
